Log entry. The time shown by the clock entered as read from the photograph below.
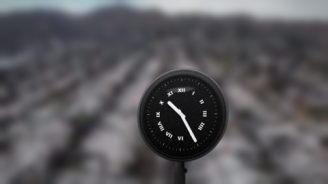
10:25
